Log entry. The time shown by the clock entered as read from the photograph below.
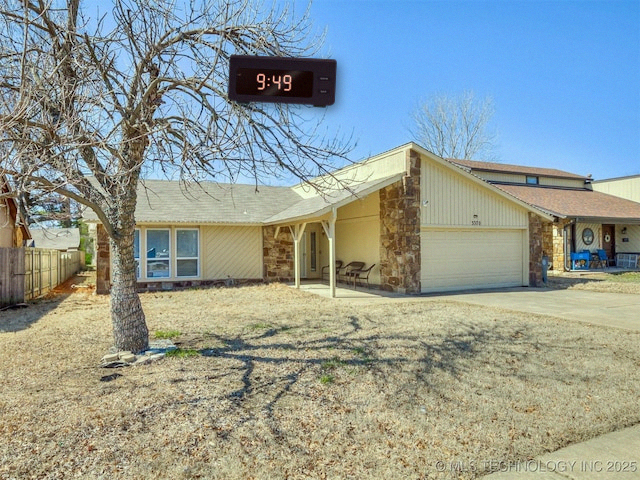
9:49
